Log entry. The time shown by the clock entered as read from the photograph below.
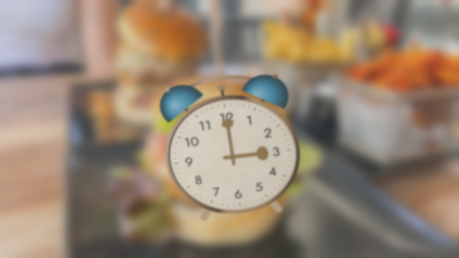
3:00
